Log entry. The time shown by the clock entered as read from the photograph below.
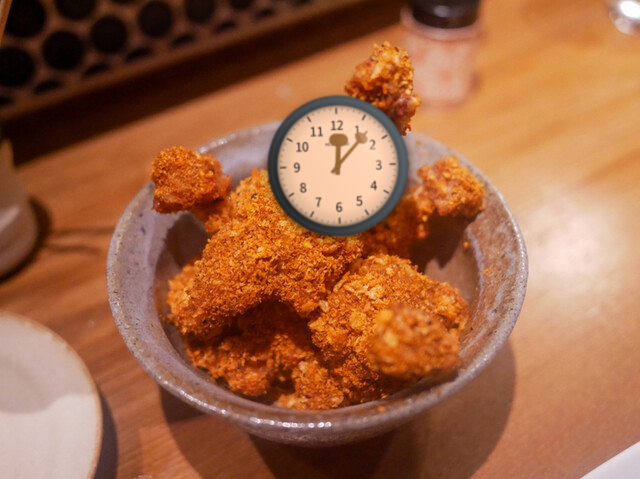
12:07
